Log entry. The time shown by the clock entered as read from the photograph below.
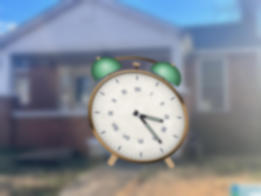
3:24
